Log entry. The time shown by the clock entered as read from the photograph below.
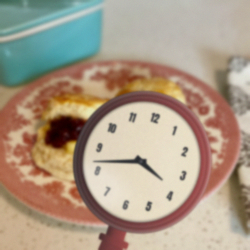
3:42
